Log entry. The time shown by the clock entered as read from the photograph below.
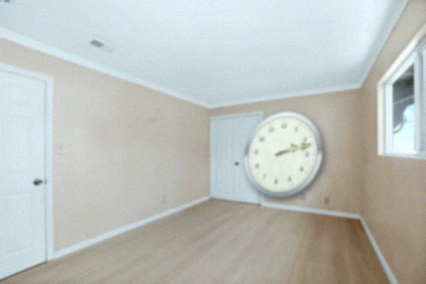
2:12
